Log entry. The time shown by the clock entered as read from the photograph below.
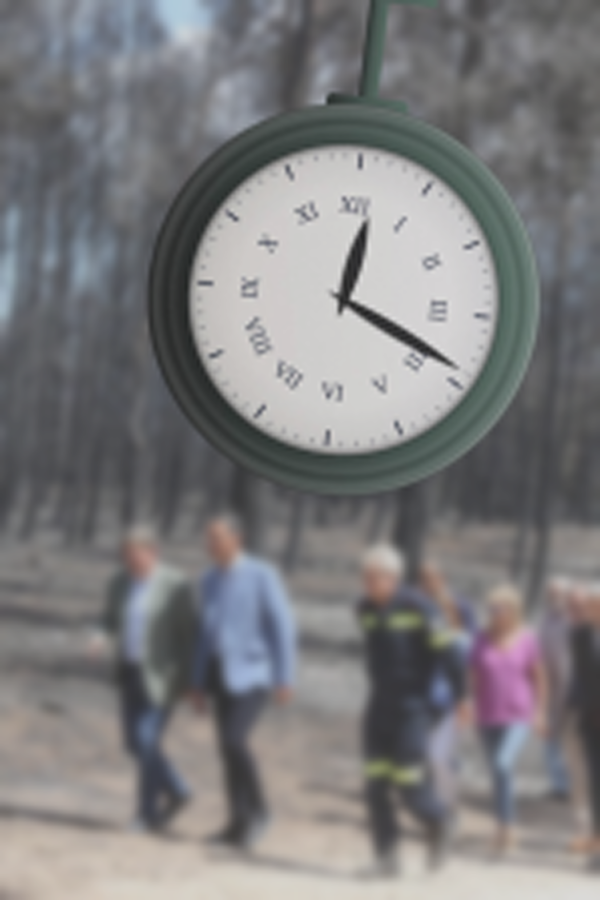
12:19
